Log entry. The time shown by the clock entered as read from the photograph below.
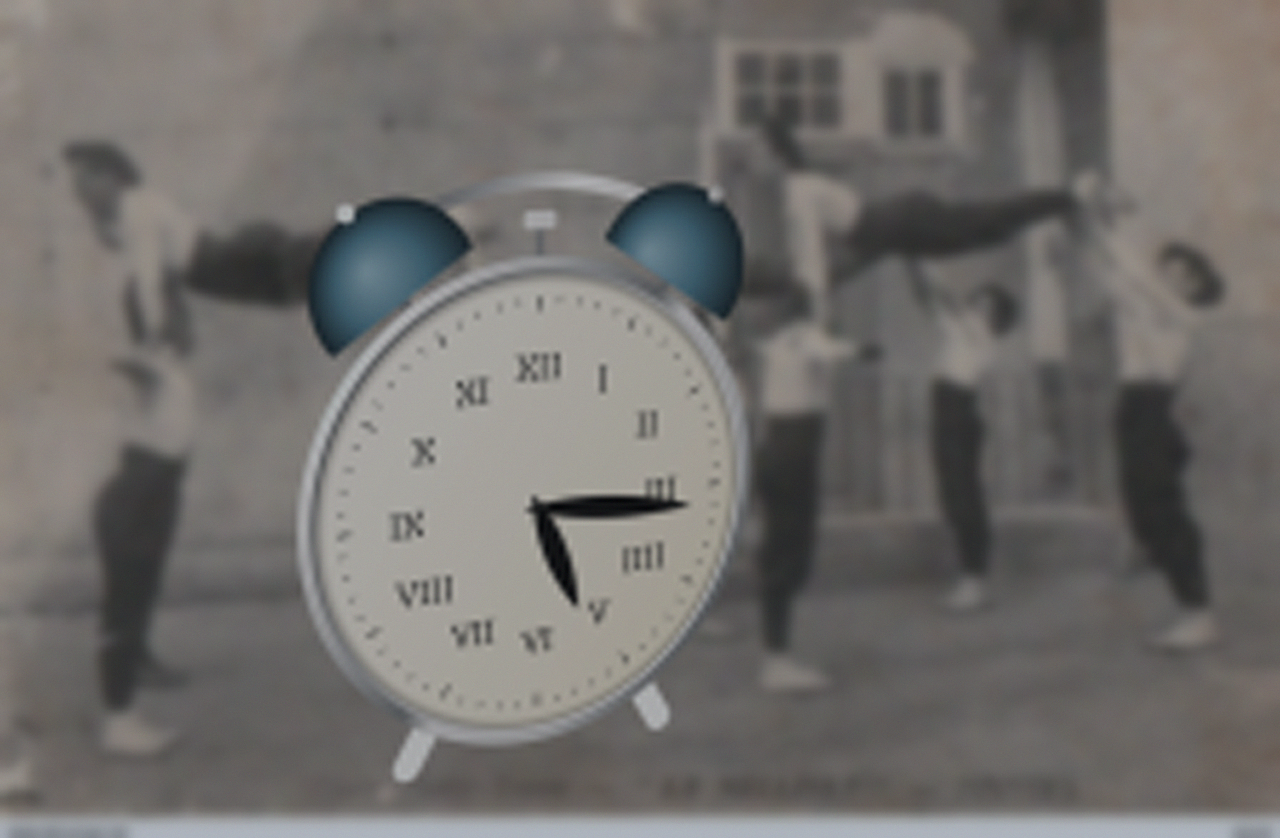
5:16
